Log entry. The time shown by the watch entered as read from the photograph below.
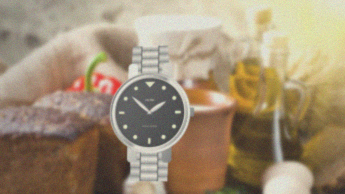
1:52
